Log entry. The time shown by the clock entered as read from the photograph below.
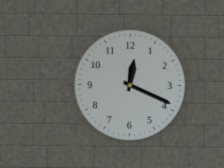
12:19
